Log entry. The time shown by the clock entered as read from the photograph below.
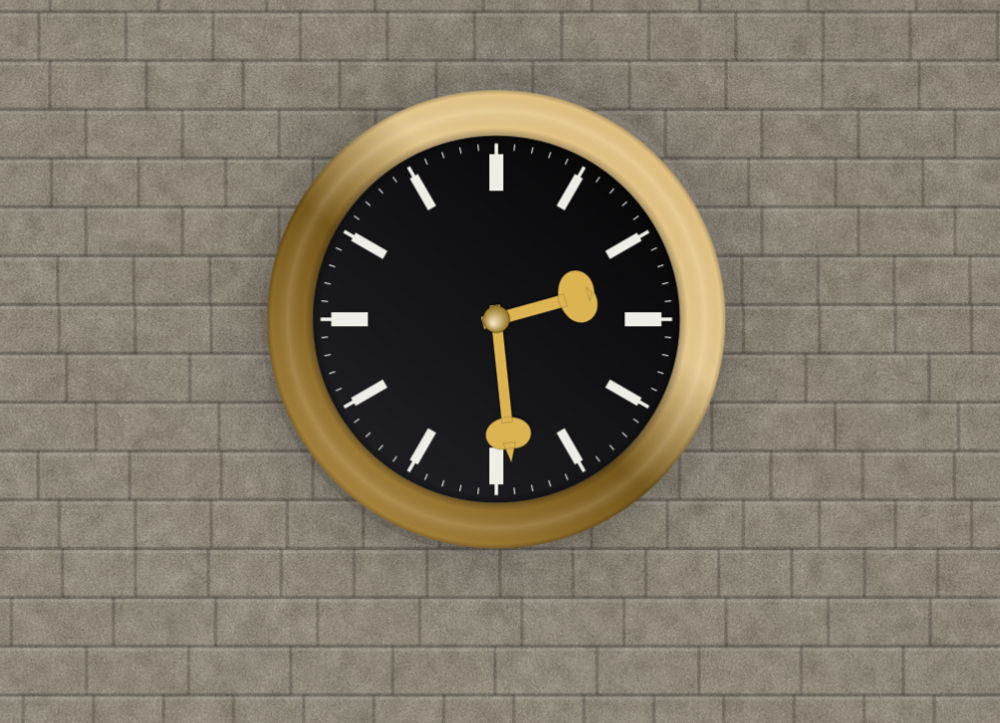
2:29
